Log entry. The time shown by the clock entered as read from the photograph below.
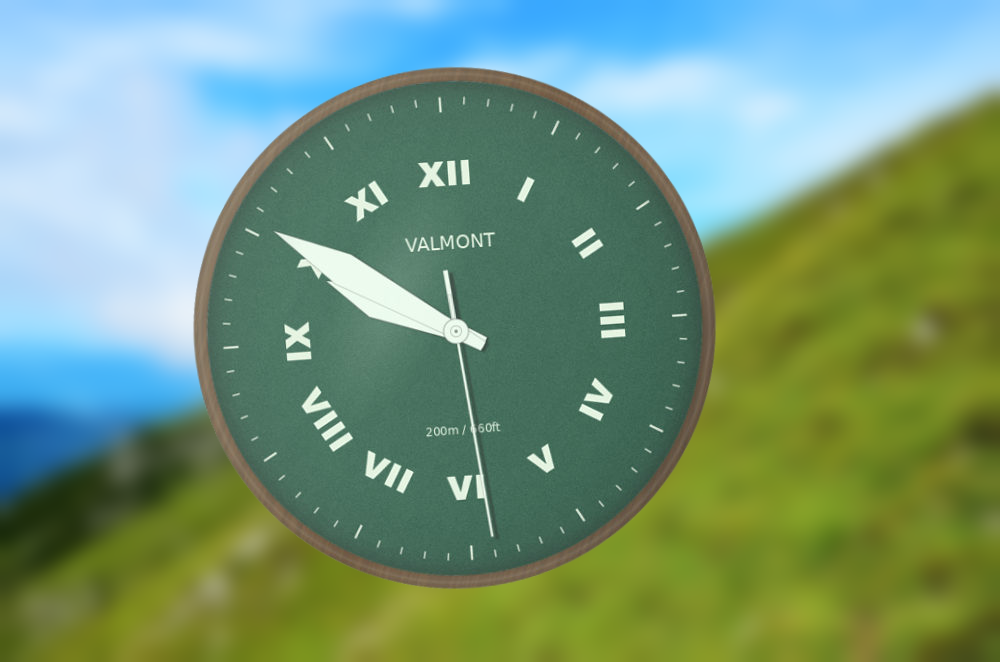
9:50:29
